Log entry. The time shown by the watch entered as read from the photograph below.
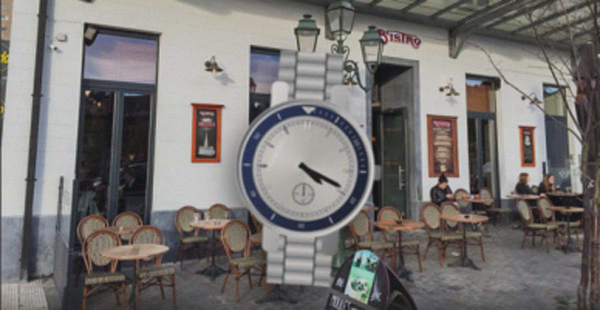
4:19
